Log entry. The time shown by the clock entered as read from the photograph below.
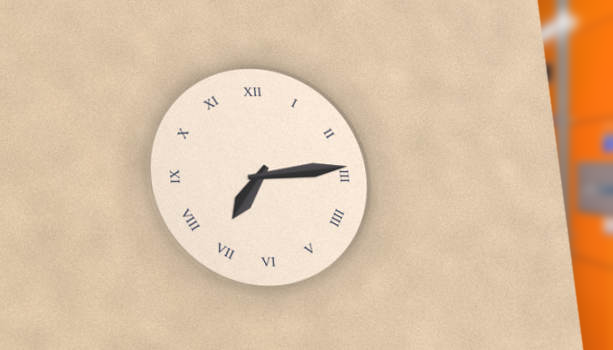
7:14
